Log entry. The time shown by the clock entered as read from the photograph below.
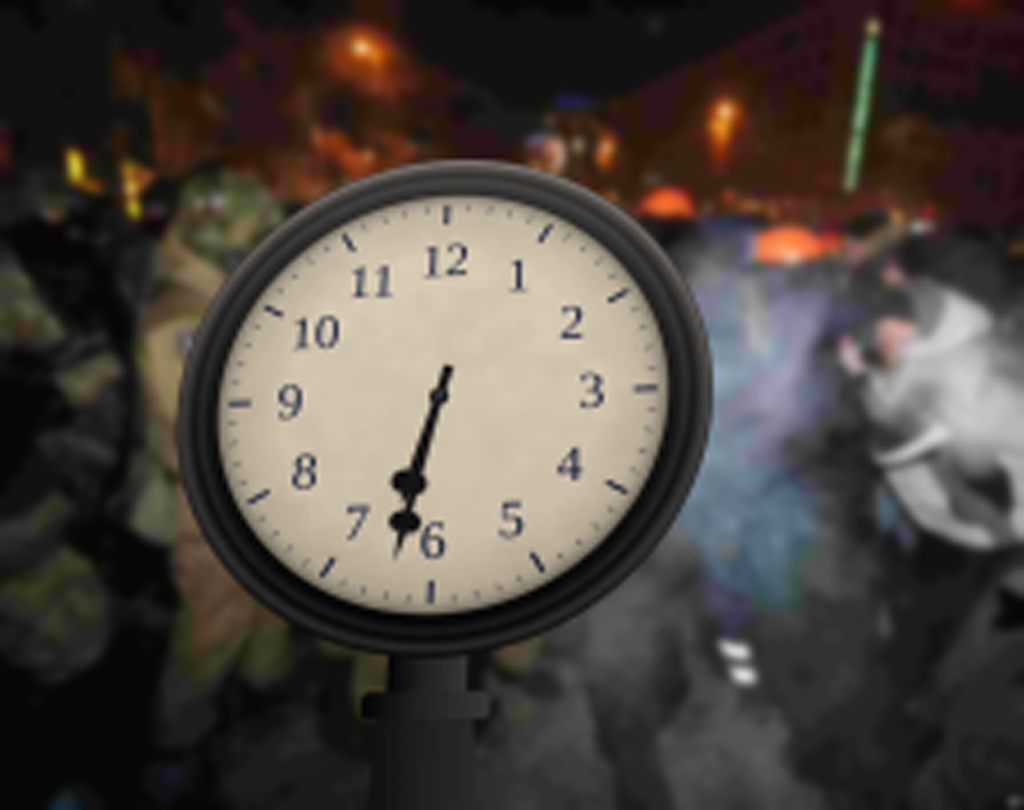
6:32
